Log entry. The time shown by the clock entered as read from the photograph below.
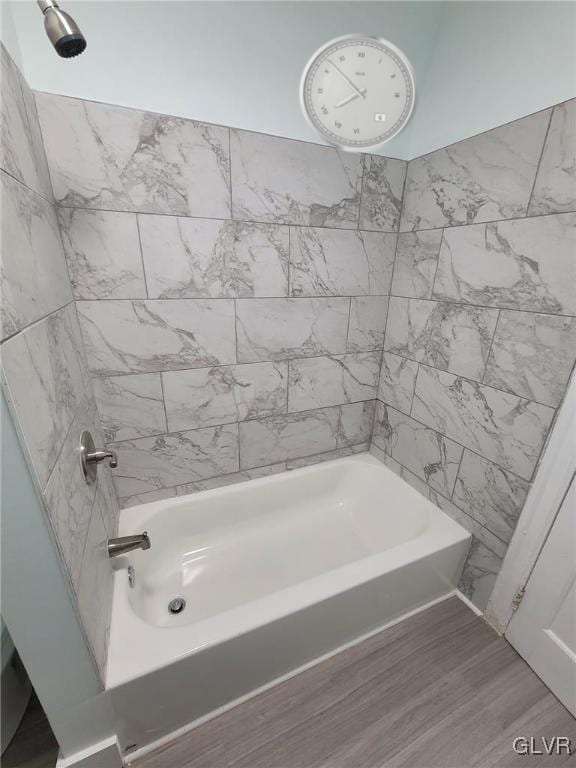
7:52
